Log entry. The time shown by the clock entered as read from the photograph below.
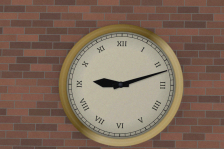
9:12
